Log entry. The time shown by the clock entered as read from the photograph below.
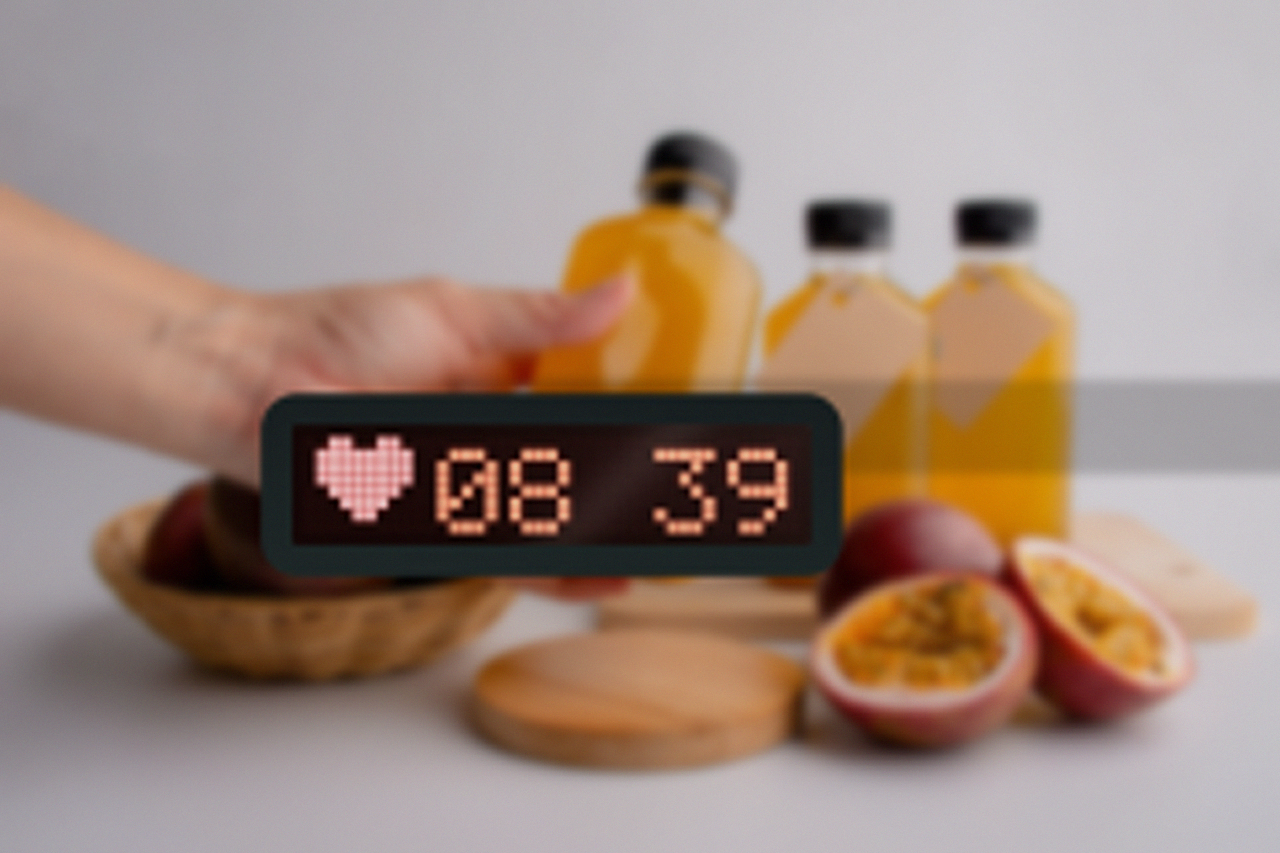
8:39
